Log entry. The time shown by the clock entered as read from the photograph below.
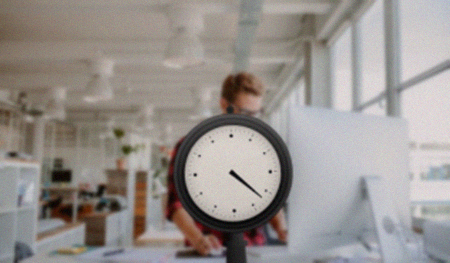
4:22
